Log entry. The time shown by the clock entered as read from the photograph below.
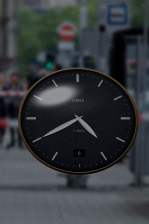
4:40
